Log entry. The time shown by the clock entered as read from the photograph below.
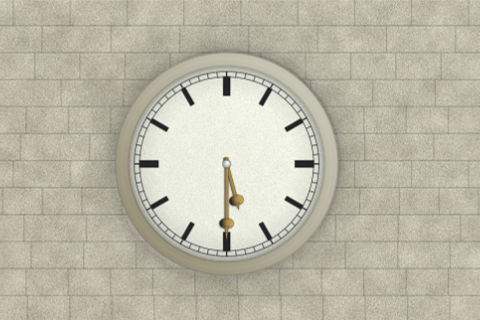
5:30
